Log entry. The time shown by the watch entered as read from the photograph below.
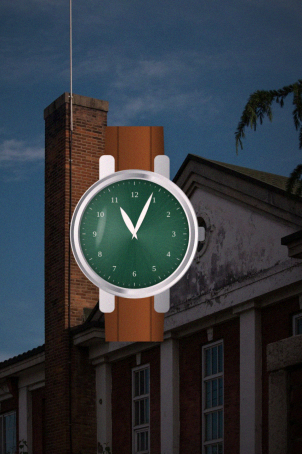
11:04
